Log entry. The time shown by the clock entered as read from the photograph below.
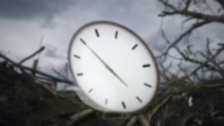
4:55
